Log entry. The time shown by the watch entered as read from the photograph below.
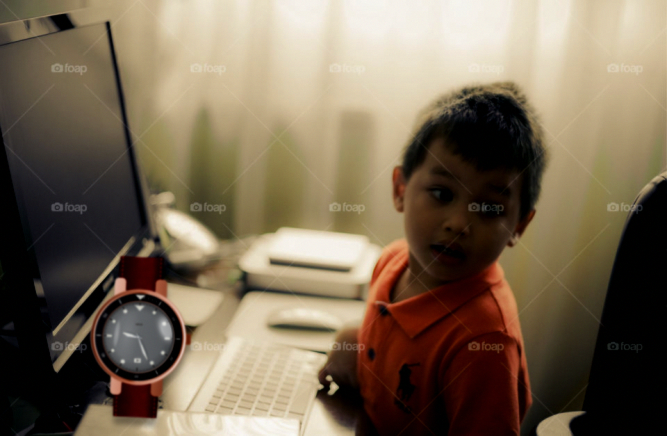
9:26
